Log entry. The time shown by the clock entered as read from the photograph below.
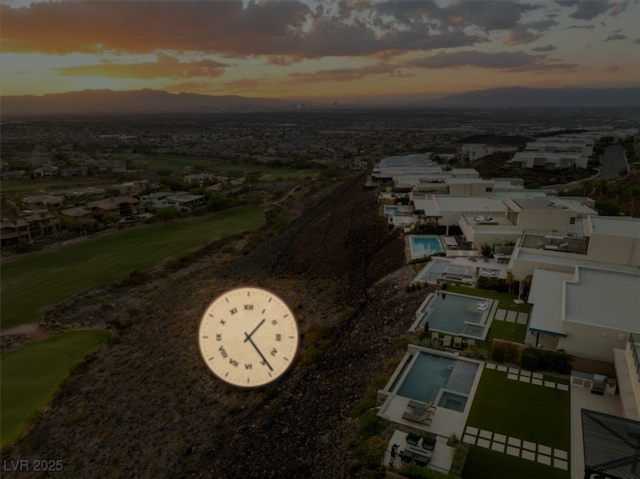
1:24
